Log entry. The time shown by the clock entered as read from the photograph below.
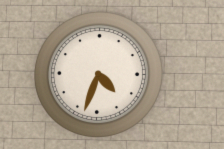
4:33
